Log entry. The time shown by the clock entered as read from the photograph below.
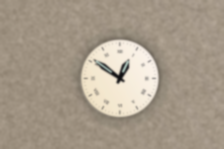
12:51
